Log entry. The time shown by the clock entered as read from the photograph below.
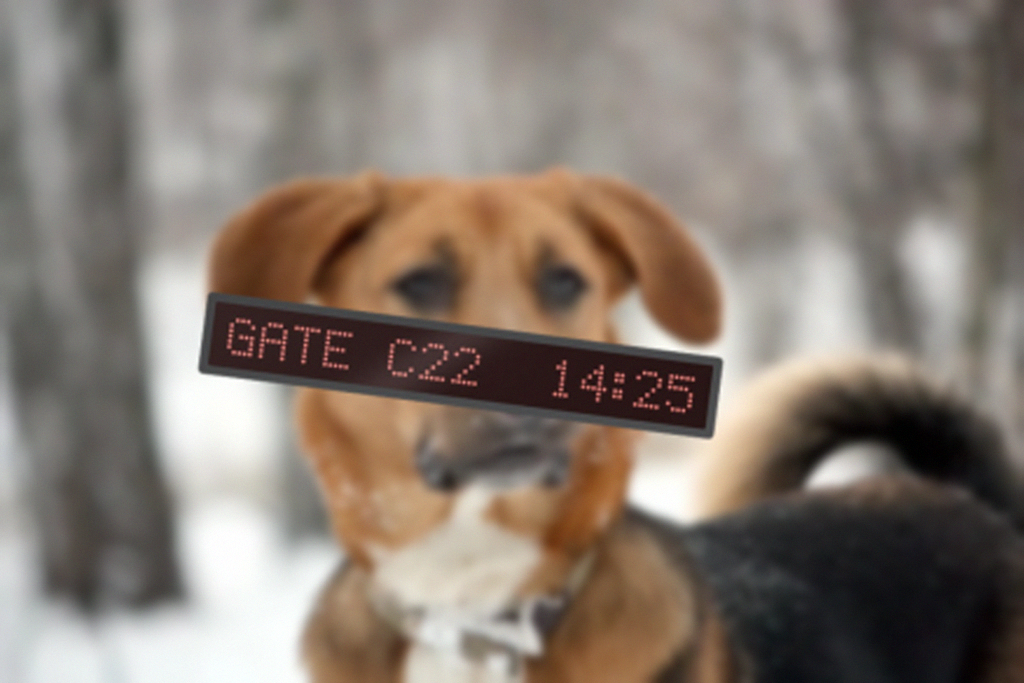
14:25
